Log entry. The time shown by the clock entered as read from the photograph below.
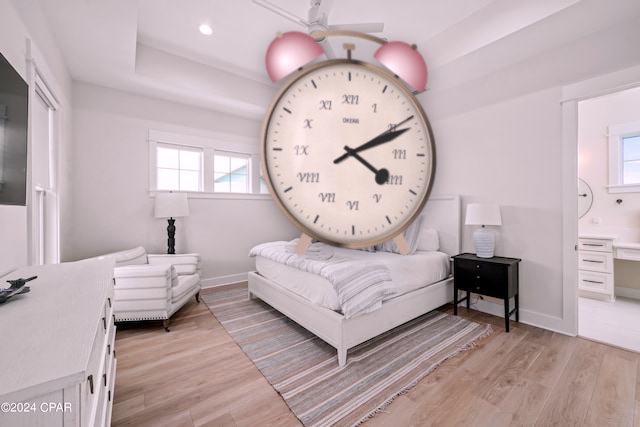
4:11:10
